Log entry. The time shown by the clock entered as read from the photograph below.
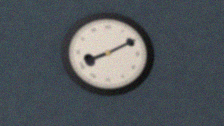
8:10
